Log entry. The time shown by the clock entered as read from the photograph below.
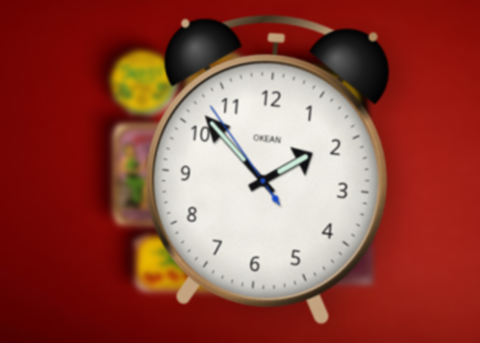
1:51:53
